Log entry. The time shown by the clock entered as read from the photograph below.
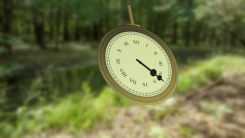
4:22
